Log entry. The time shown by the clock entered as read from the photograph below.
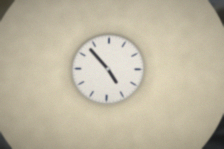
4:53
